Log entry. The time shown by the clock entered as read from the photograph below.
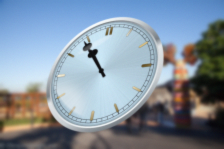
10:54
